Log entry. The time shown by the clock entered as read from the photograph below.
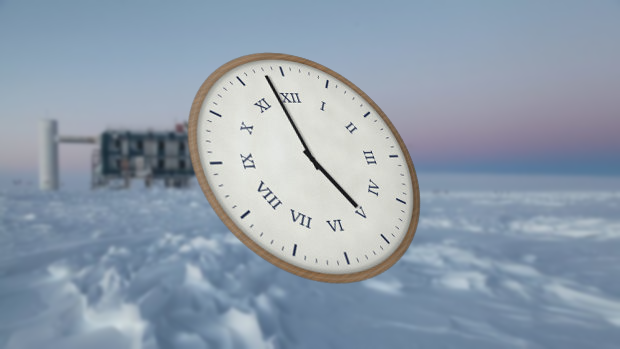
4:58
